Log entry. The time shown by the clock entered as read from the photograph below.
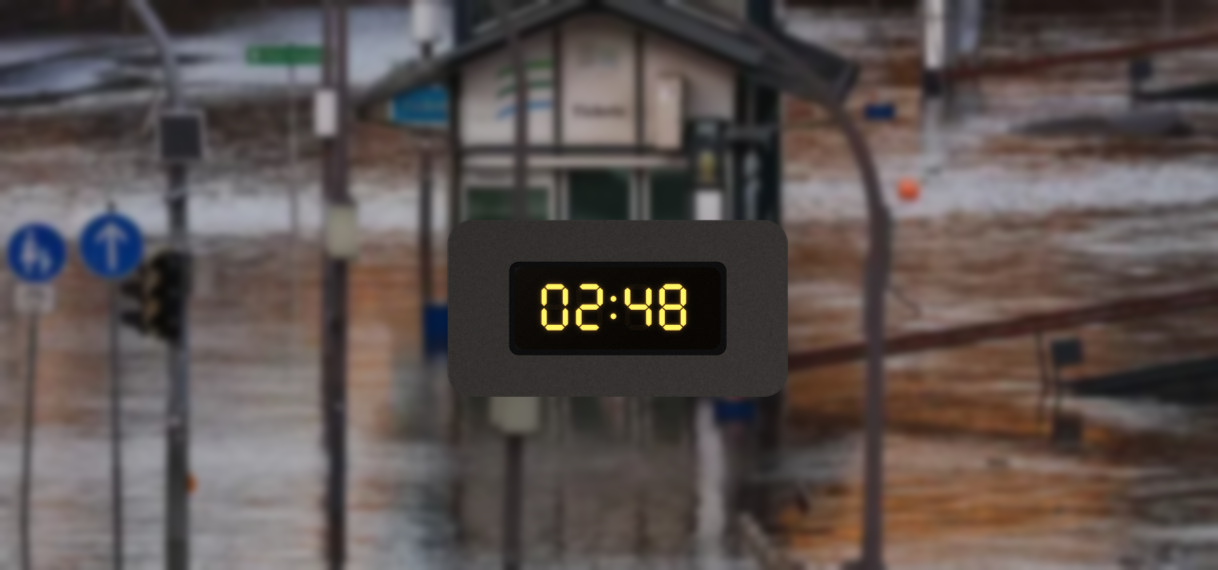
2:48
